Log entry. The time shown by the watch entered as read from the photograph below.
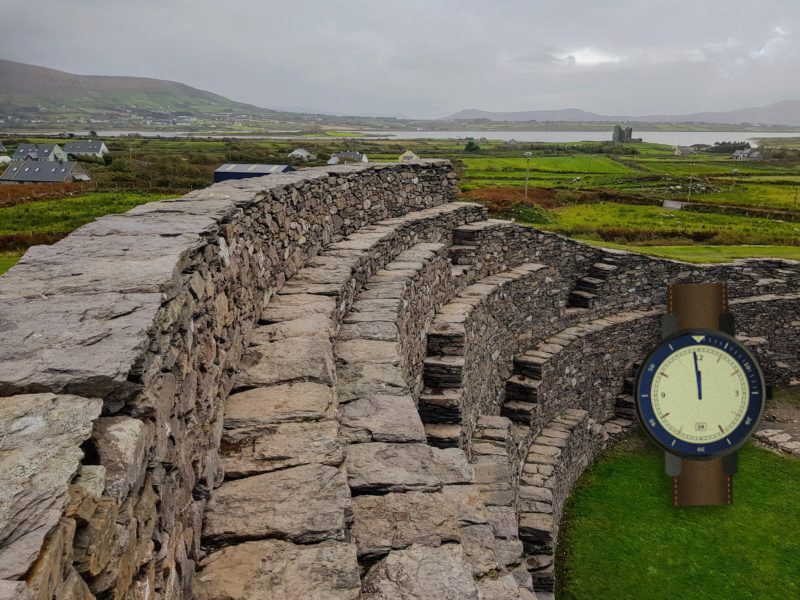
11:59
